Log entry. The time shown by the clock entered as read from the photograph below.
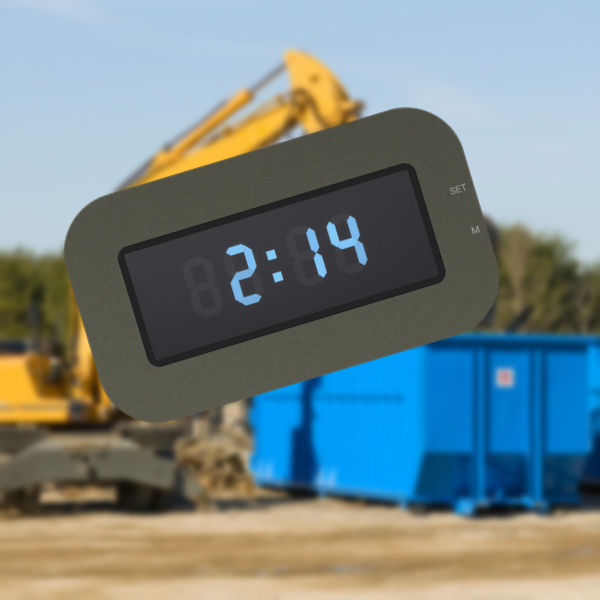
2:14
